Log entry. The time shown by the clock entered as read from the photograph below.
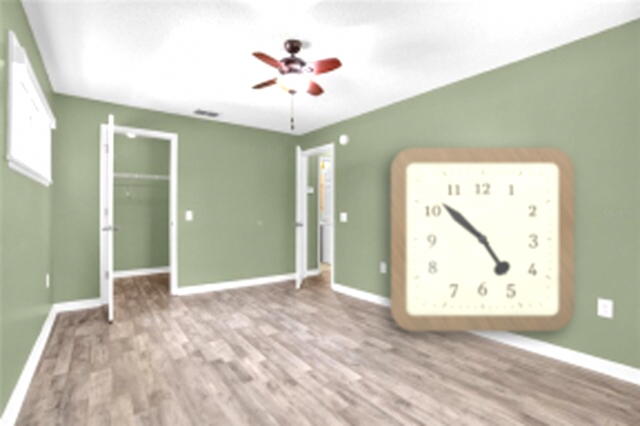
4:52
